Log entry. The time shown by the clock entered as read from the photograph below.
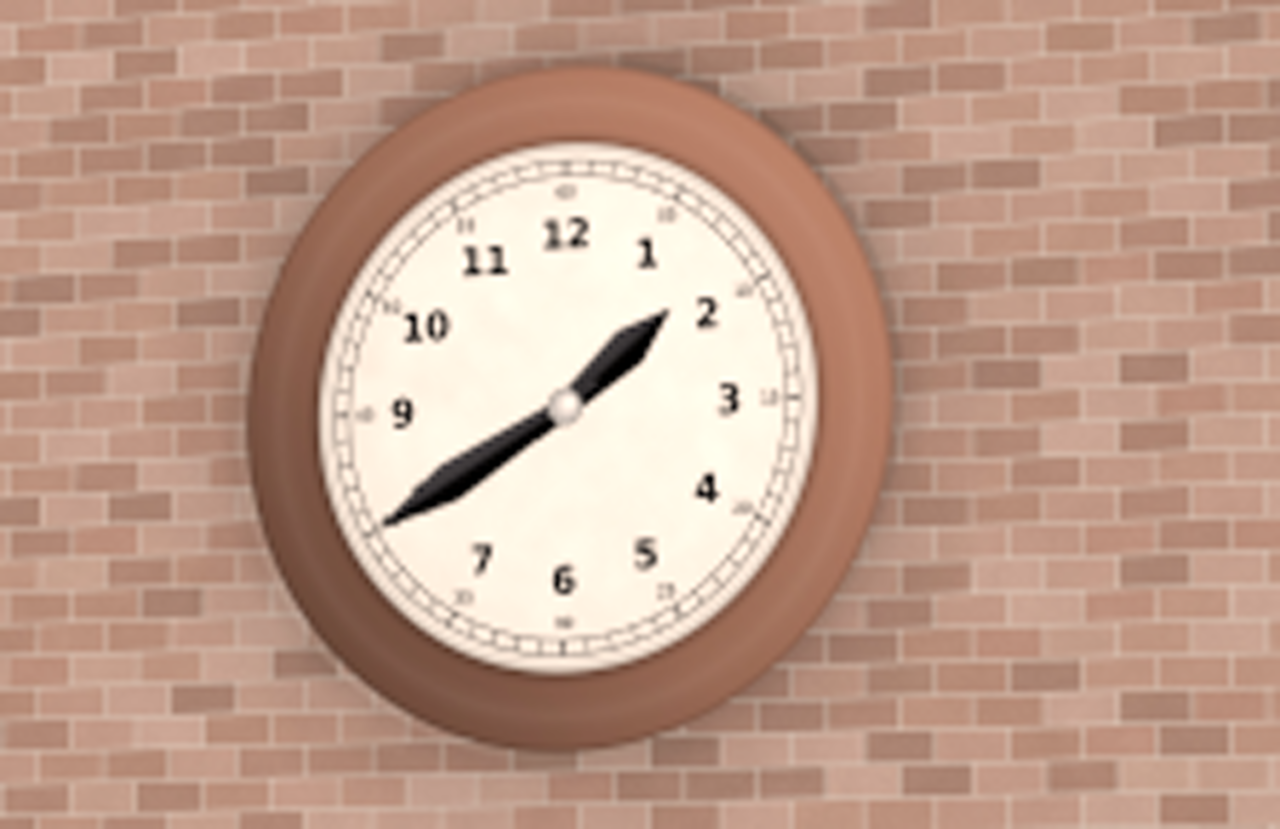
1:40
